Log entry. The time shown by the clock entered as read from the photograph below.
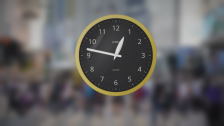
12:47
